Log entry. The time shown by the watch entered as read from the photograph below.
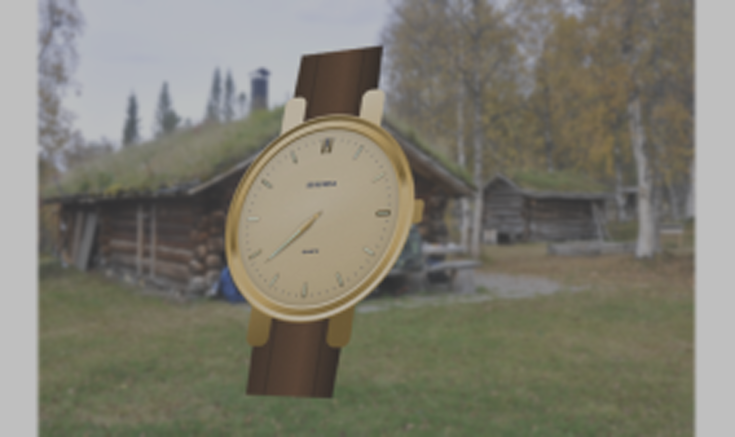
7:38
